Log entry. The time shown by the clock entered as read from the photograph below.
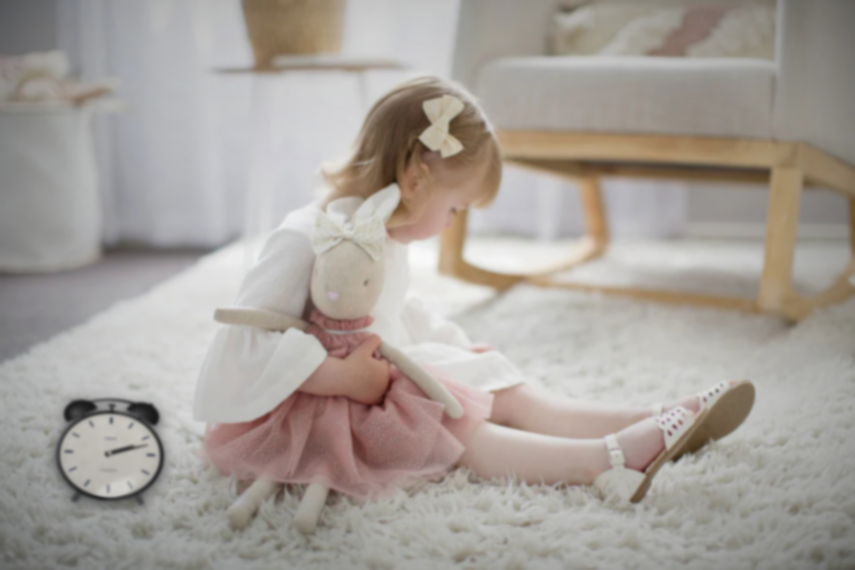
2:12
